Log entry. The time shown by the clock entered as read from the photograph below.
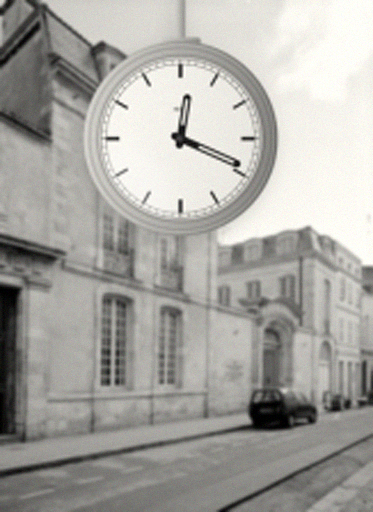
12:19
